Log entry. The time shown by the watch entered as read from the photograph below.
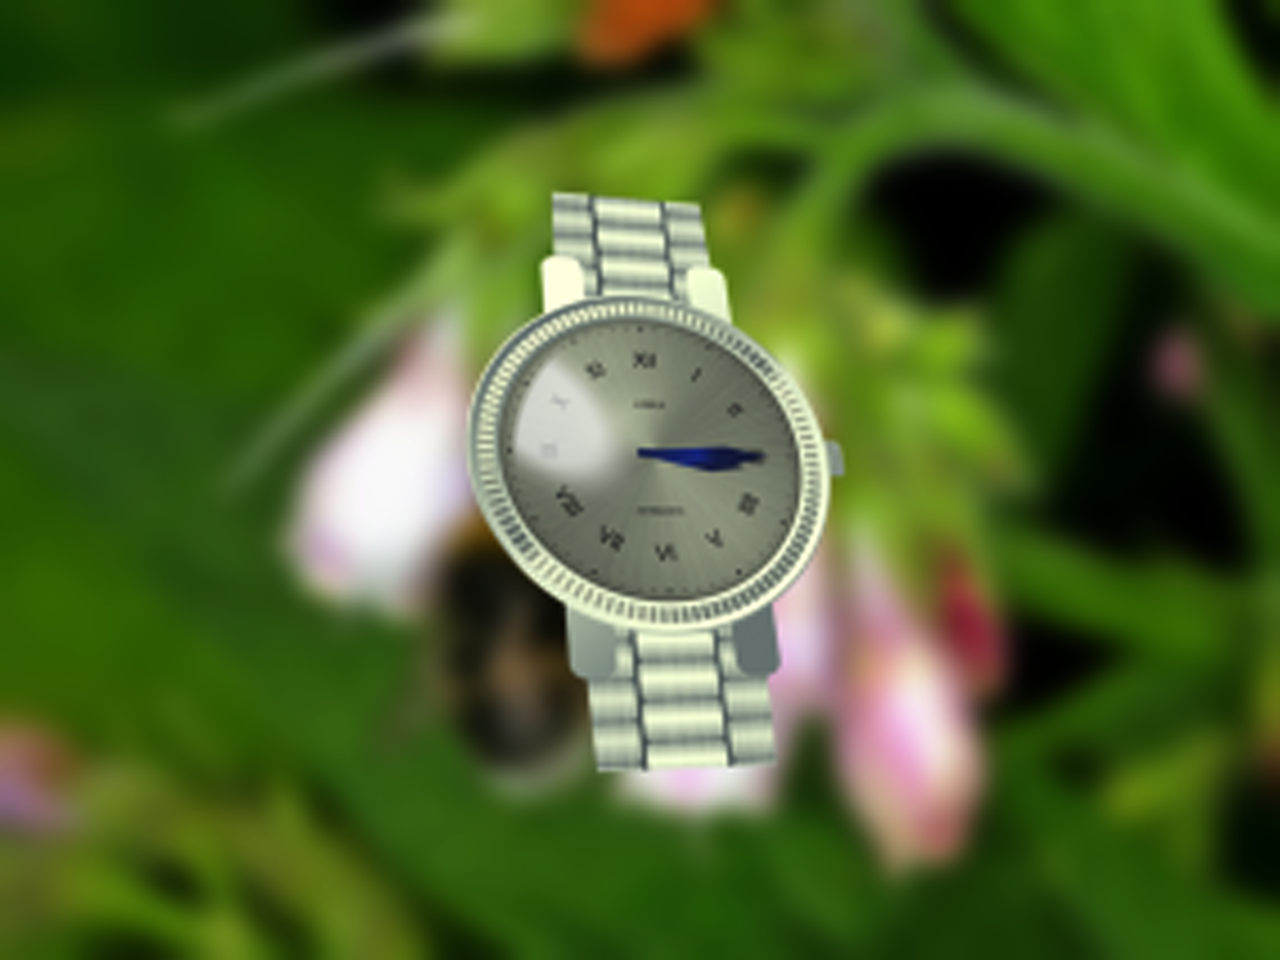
3:15
